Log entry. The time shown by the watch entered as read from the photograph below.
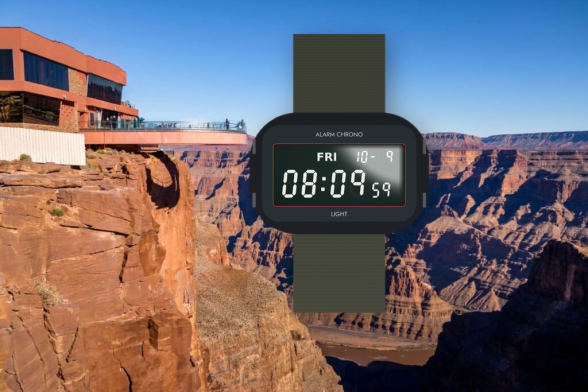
8:09:59
